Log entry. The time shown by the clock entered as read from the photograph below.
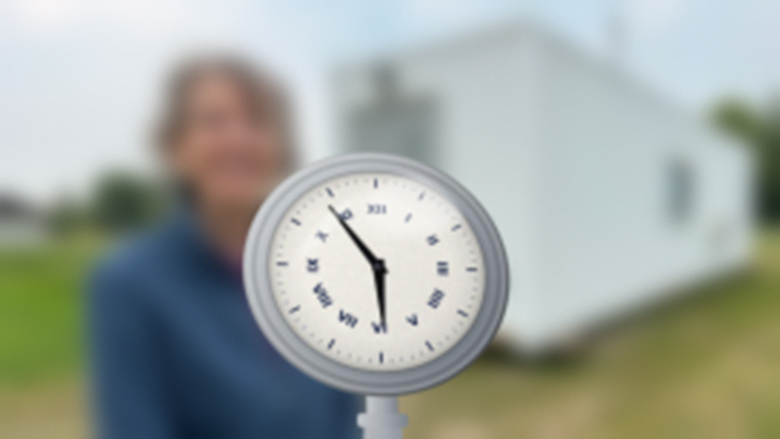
5:54
